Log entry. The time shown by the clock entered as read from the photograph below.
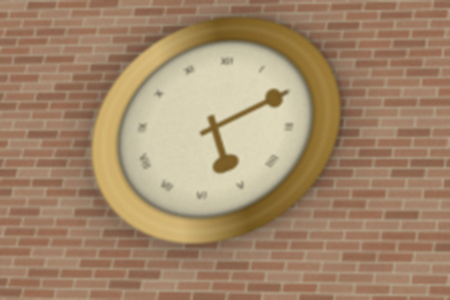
5:10
